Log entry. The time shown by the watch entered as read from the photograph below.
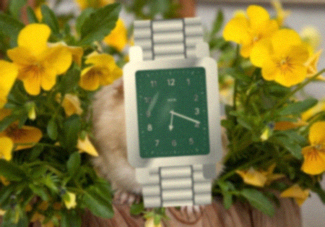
6:19
